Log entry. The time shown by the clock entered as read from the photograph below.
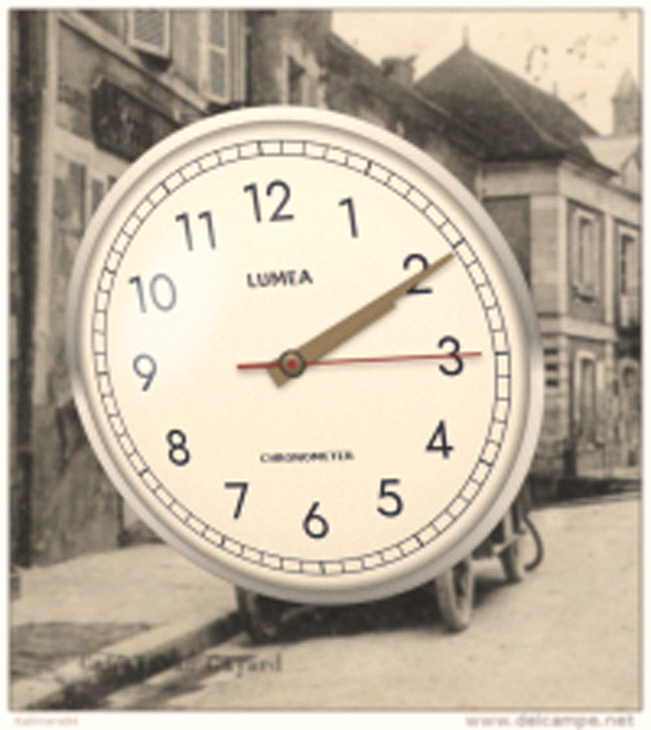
2:10:15
